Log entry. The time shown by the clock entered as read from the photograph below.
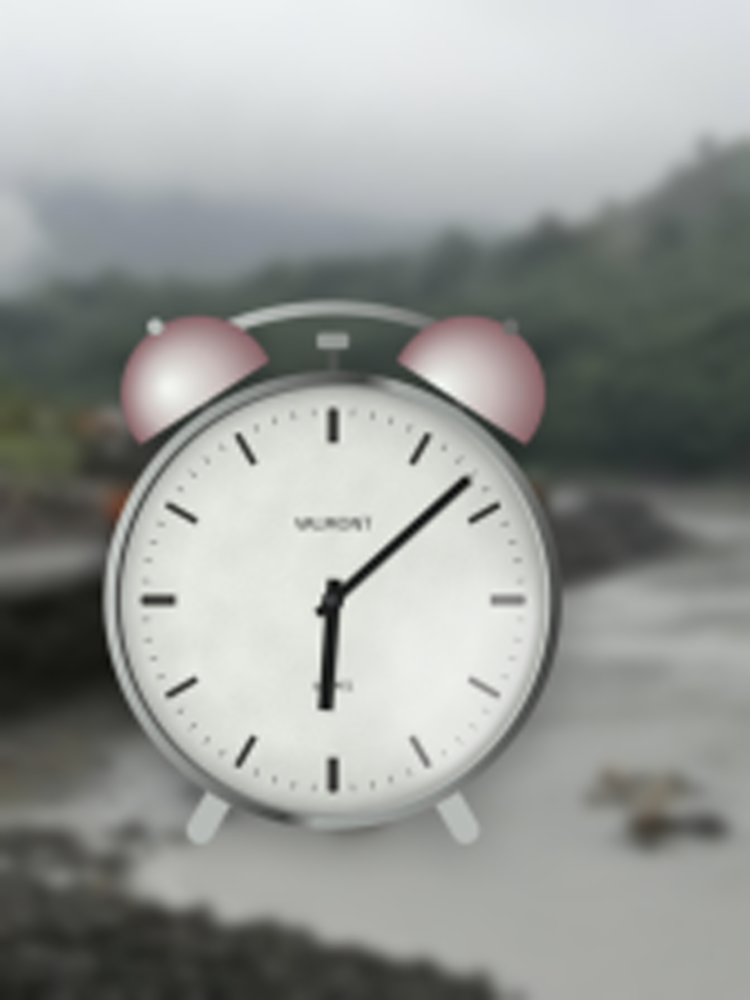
6:08
